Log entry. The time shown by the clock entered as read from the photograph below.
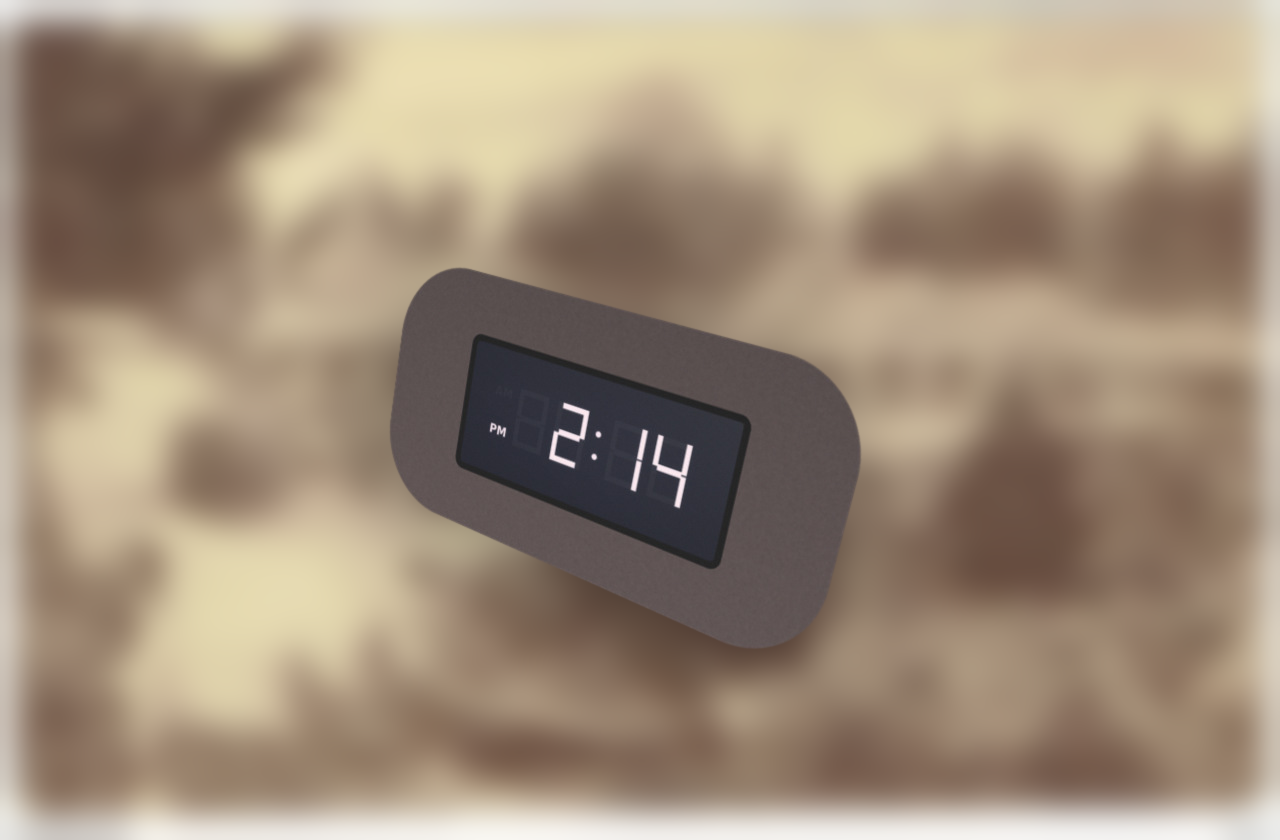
2:14
